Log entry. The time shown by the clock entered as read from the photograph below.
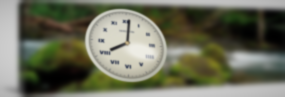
8:01
